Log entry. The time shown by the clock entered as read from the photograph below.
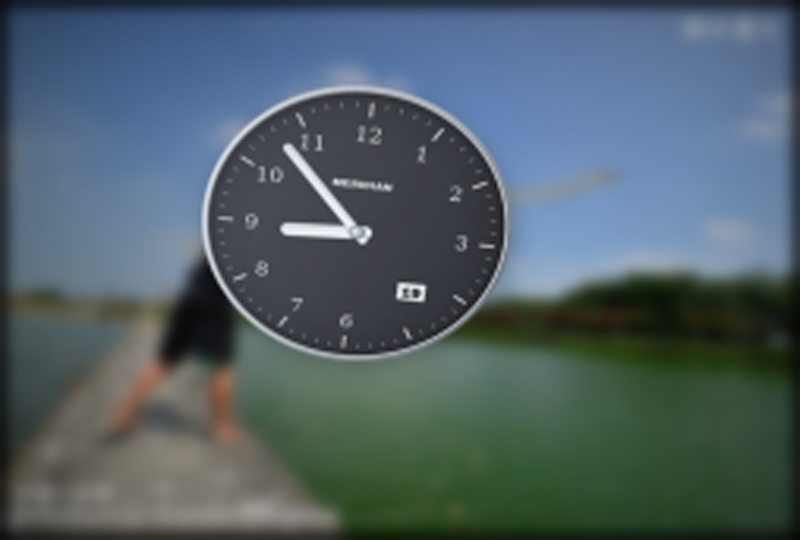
8:53
